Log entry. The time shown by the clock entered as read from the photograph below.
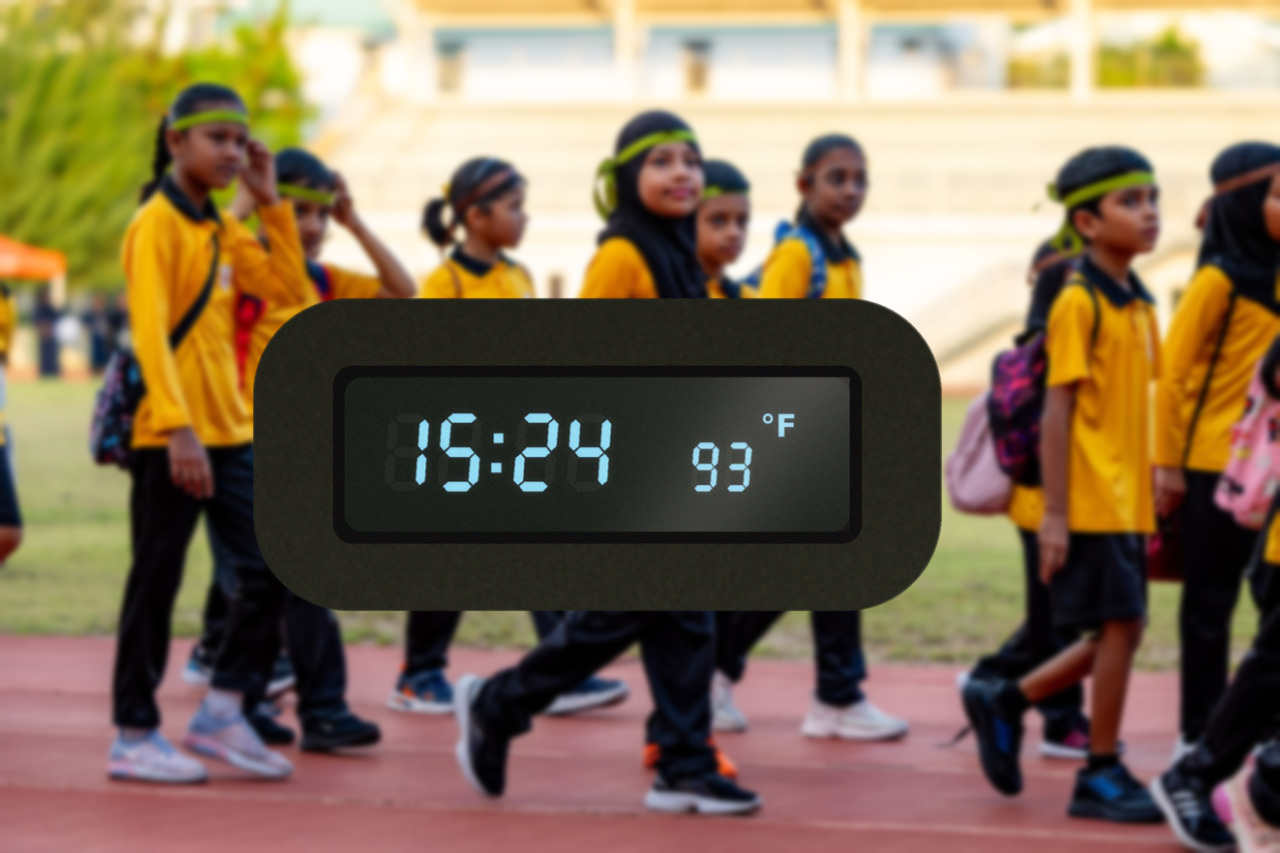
15:24
